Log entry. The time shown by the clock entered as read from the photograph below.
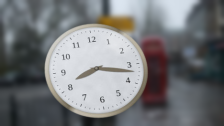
8:17
